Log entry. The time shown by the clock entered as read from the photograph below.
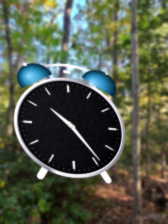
10:24
